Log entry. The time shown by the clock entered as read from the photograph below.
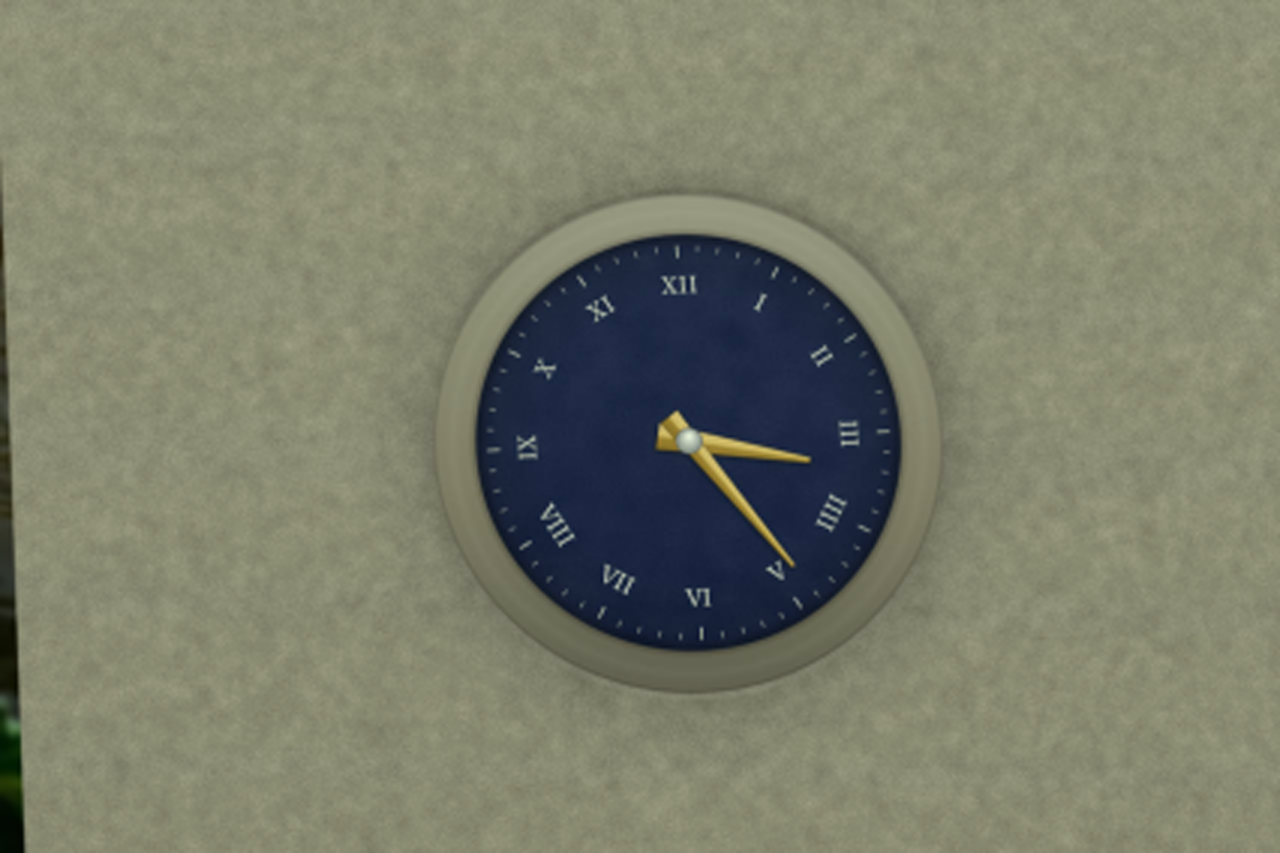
3:24
